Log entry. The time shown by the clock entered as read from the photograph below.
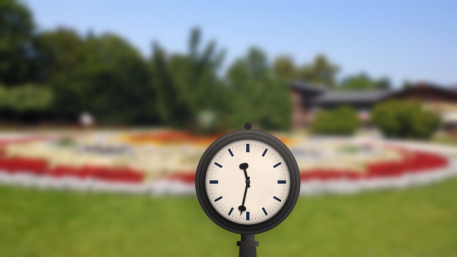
11:32
